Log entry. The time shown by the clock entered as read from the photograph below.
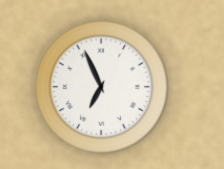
6:56
